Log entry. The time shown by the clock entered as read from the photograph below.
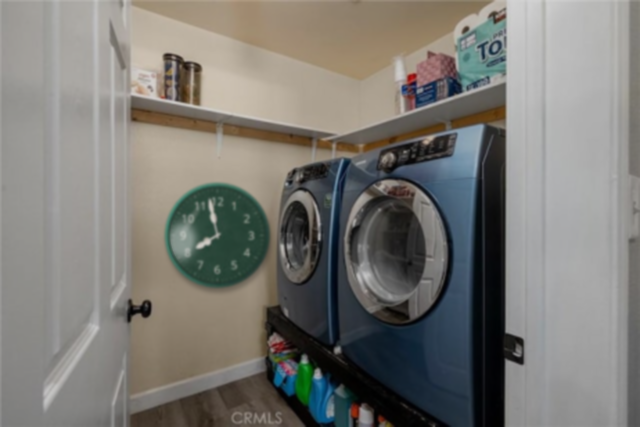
7:58
